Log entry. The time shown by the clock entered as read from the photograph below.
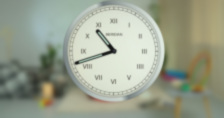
10:42
